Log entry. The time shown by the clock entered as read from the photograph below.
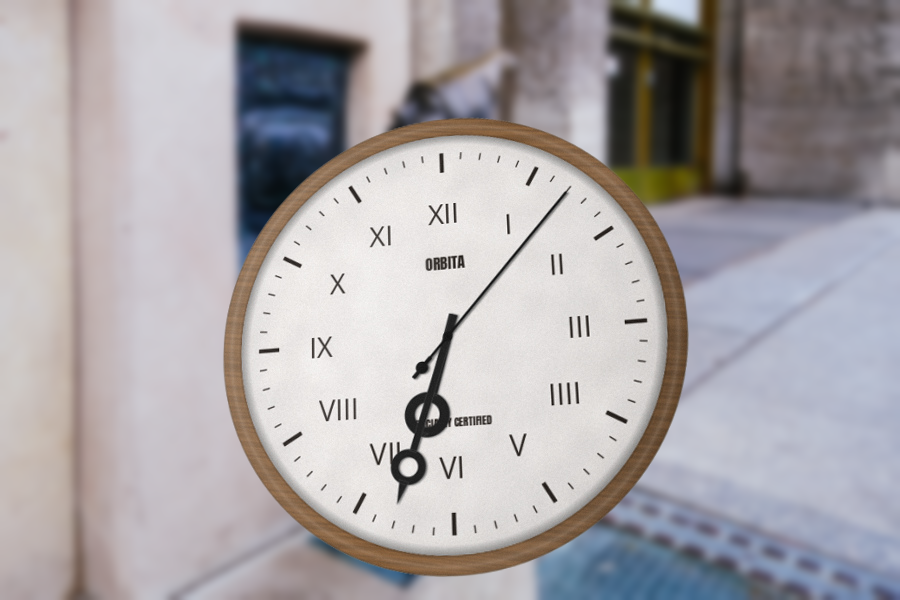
6:33:07
